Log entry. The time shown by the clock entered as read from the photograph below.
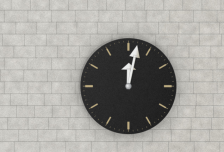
12:02
